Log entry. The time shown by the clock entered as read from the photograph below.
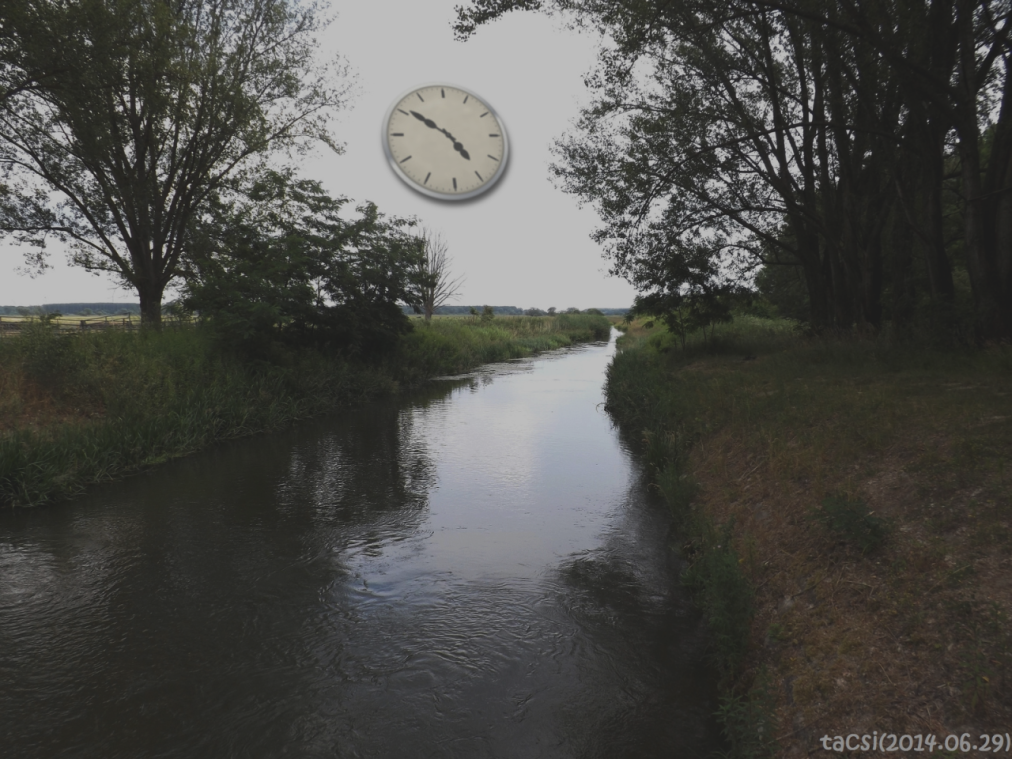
4:51
